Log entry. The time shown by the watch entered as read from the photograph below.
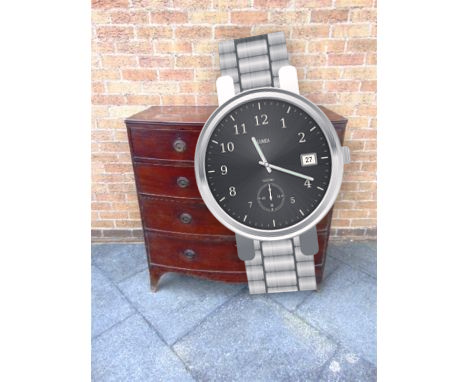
11:19
